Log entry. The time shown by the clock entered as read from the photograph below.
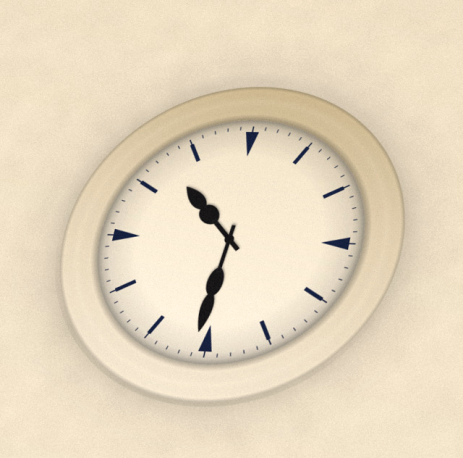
10:31
